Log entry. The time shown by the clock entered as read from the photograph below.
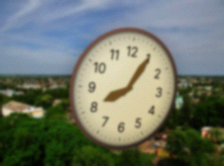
8:05
